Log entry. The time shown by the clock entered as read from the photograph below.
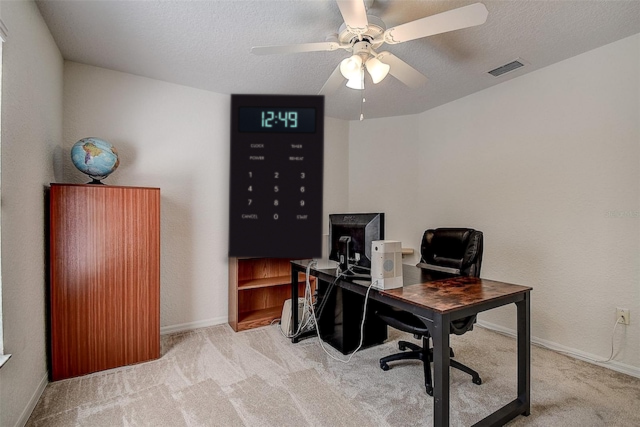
12:49
